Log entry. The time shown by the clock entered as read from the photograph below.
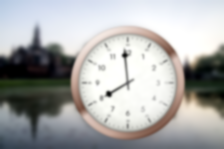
7:59
